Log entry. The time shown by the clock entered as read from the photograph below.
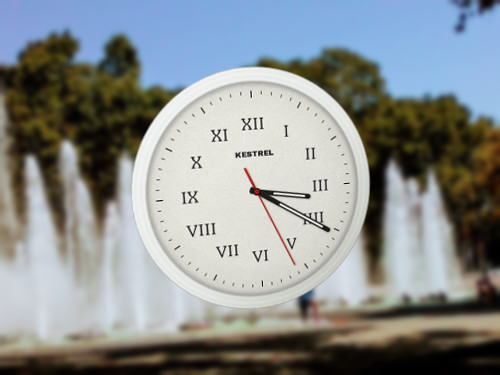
3:20:26
